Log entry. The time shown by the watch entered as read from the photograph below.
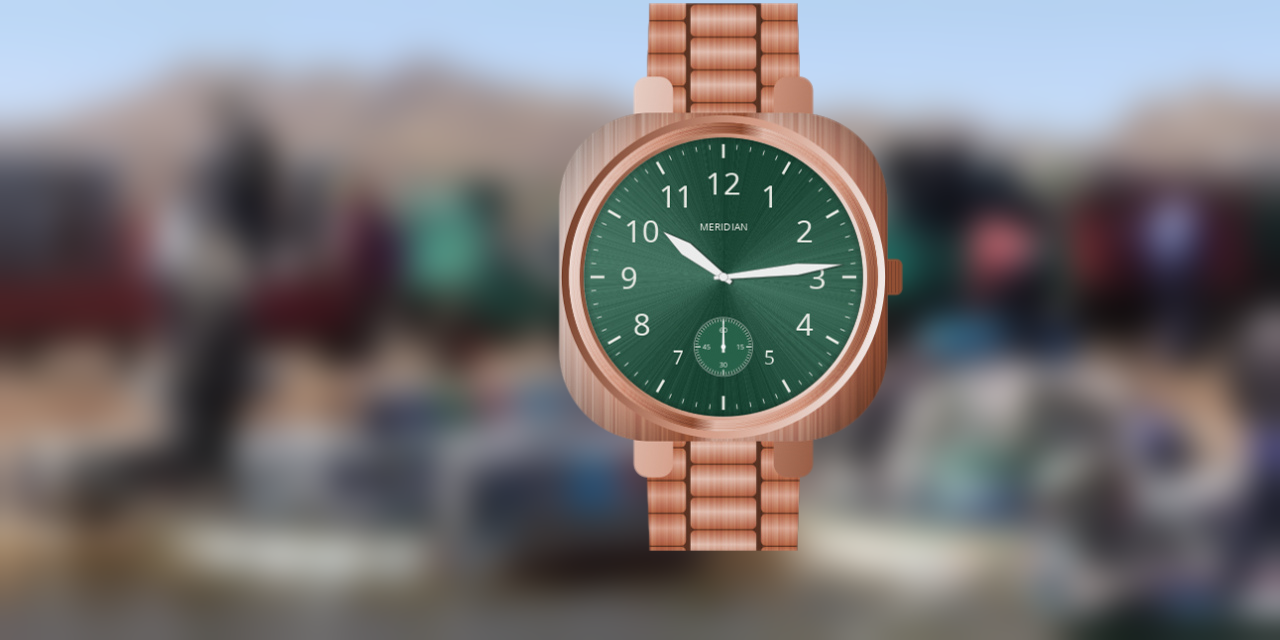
10:14
